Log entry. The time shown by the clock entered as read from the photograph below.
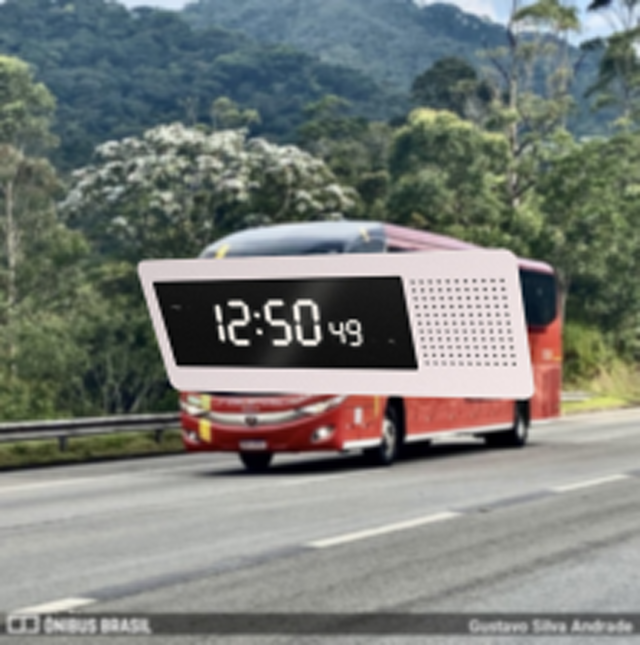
12:50:49
